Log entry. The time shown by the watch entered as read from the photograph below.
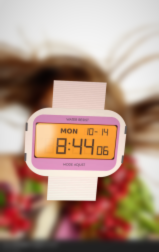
8:44:06
